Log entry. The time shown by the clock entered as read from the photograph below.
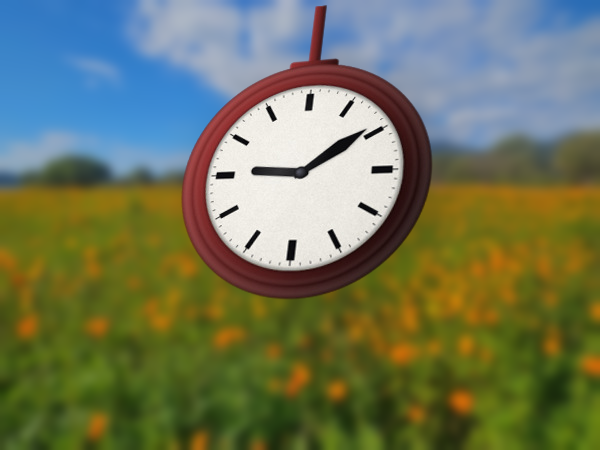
9:09
